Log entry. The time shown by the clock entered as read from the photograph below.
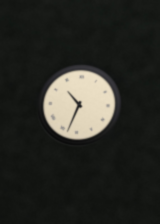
10:33
